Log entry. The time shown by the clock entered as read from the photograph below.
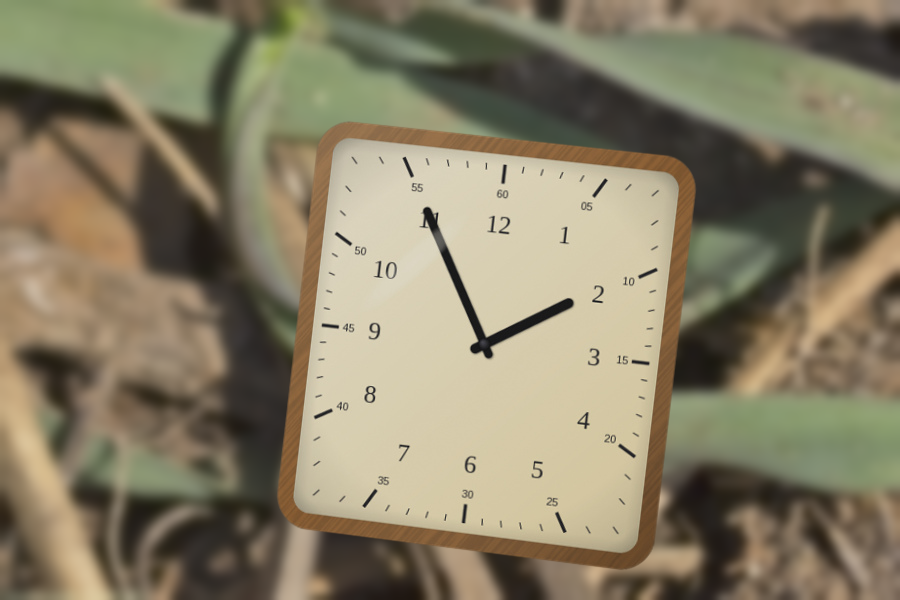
1:55
